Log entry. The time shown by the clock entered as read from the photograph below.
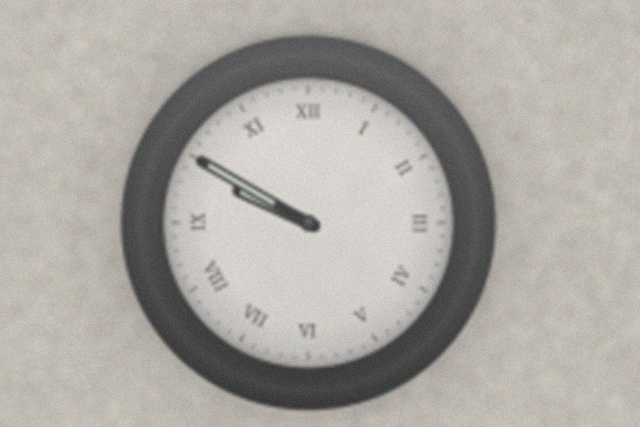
9:50
